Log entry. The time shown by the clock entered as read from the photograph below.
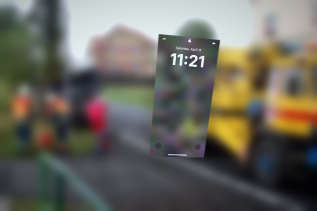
11:21
